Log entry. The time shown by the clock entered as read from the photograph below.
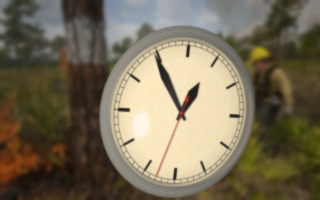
12:54:33
